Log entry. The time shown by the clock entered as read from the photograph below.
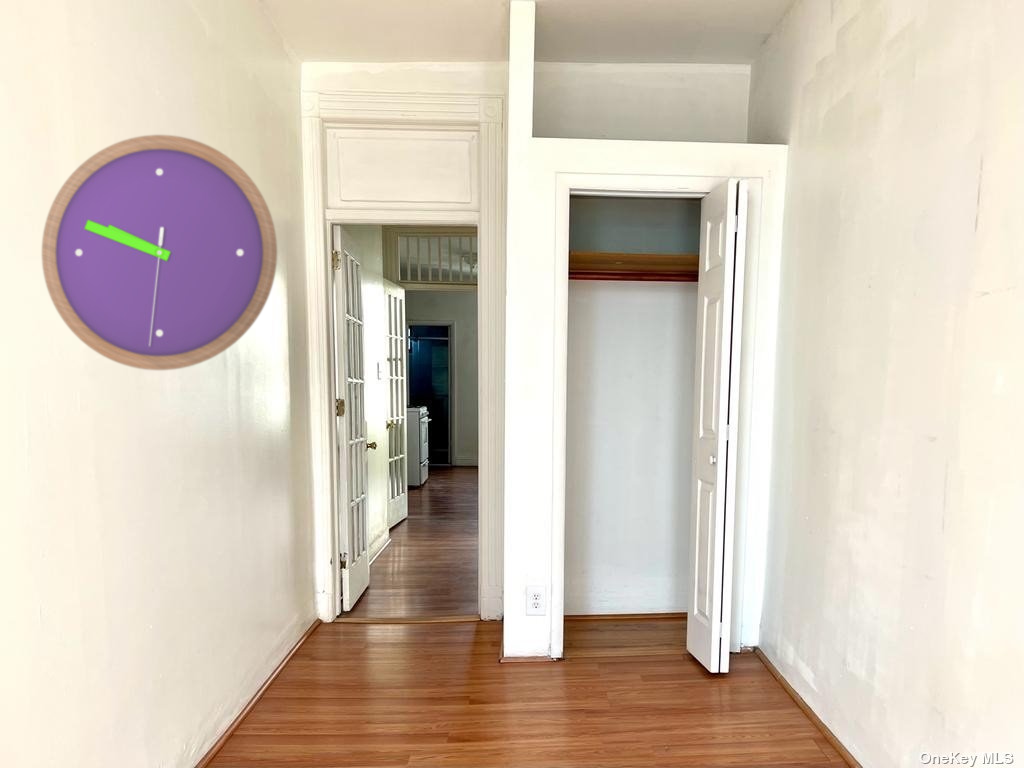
9:48:31
